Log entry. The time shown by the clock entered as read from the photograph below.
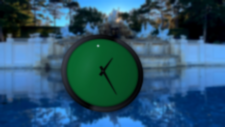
1:27
